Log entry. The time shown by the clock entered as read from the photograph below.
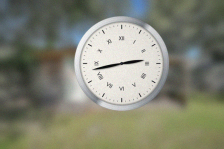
2:43
